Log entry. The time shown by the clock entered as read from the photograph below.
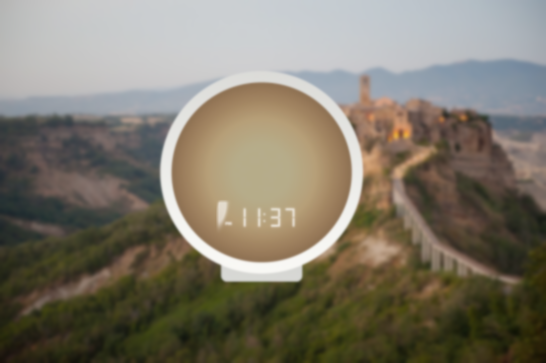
11:37
